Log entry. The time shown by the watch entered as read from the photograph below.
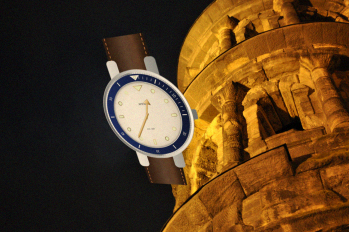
12:36
